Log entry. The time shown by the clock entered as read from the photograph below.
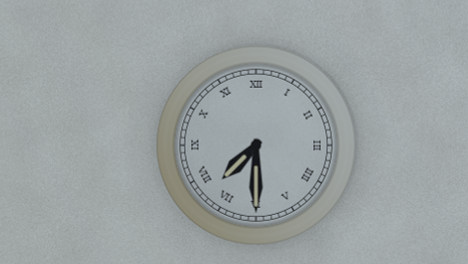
7:30
